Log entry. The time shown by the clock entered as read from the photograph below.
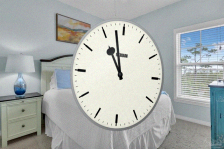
10:58
